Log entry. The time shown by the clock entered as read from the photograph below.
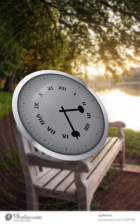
2:26
